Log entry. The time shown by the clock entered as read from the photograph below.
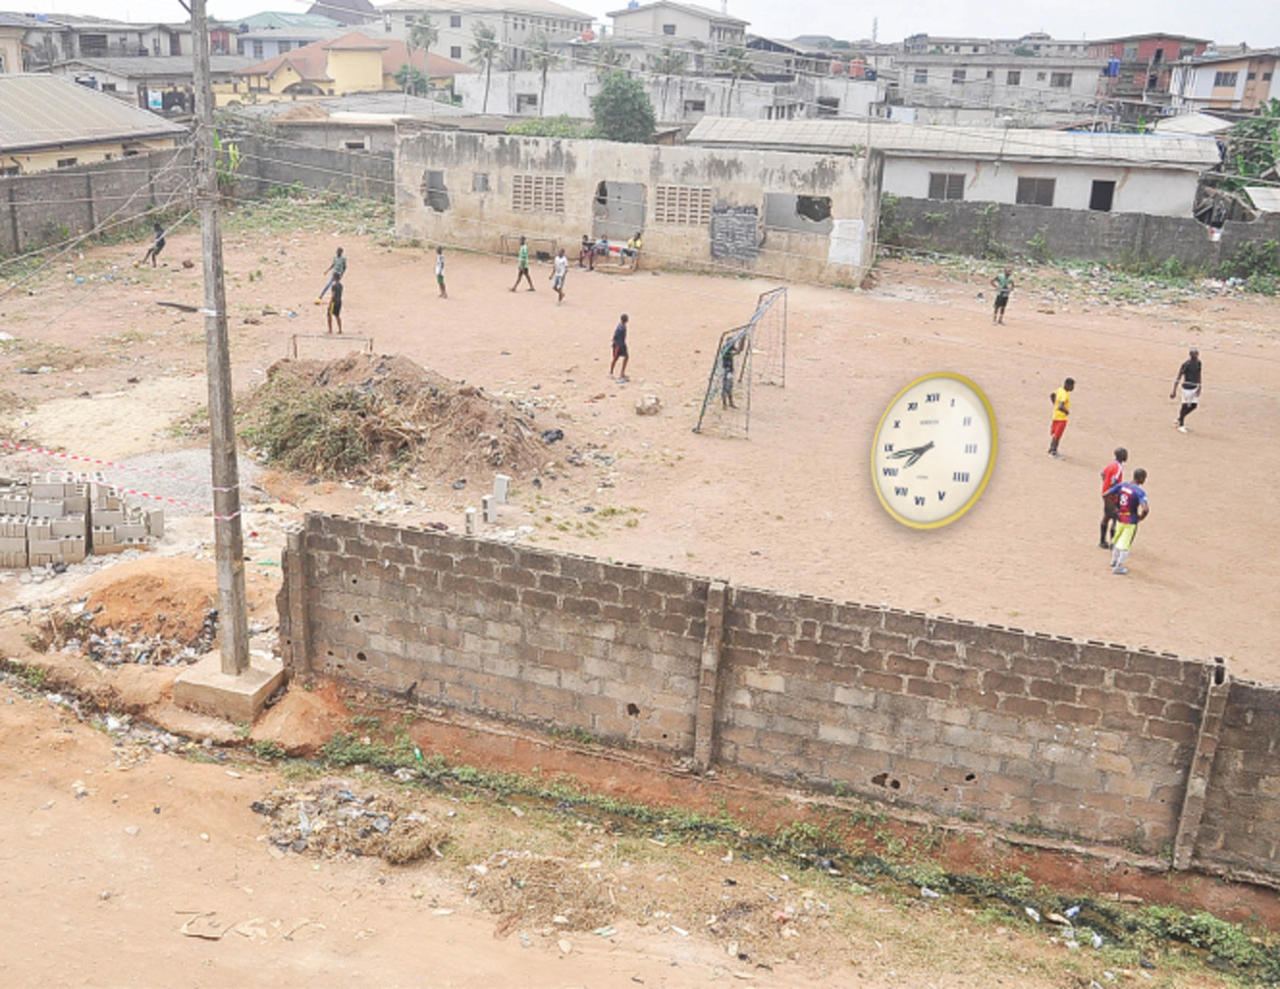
7:43
